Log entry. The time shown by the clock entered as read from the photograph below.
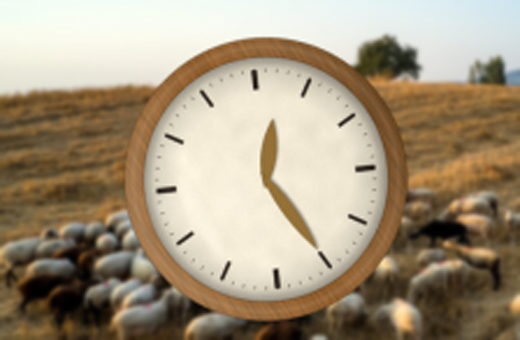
12:25
